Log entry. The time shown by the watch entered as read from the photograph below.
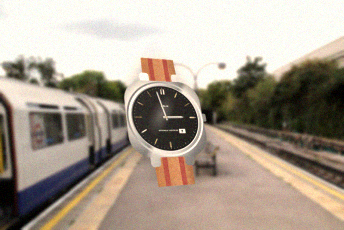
2:58
